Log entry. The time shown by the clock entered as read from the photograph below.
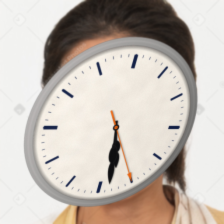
5:28:25
